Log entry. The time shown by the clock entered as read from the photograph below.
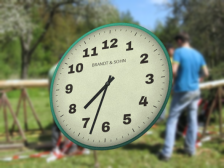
7:33
